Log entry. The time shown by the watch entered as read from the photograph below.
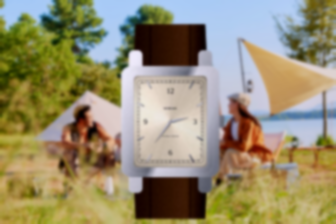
2:36
